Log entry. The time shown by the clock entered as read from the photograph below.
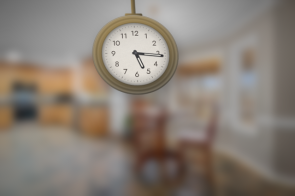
5:16
